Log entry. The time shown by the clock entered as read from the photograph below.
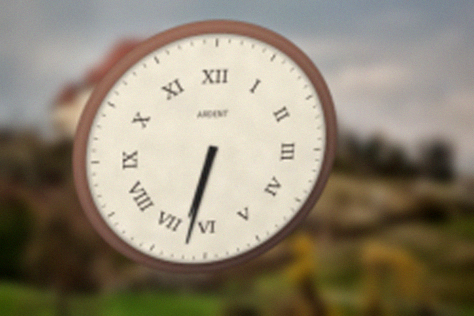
6:32
